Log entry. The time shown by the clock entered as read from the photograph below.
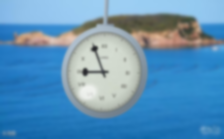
8:56
